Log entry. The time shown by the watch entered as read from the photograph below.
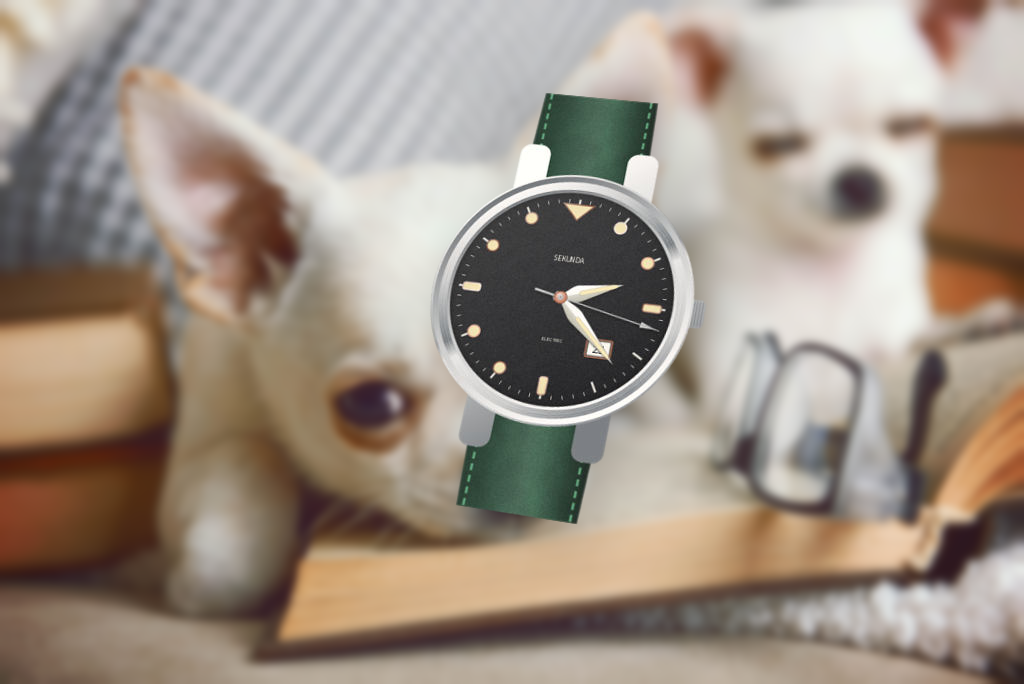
2:22:17
